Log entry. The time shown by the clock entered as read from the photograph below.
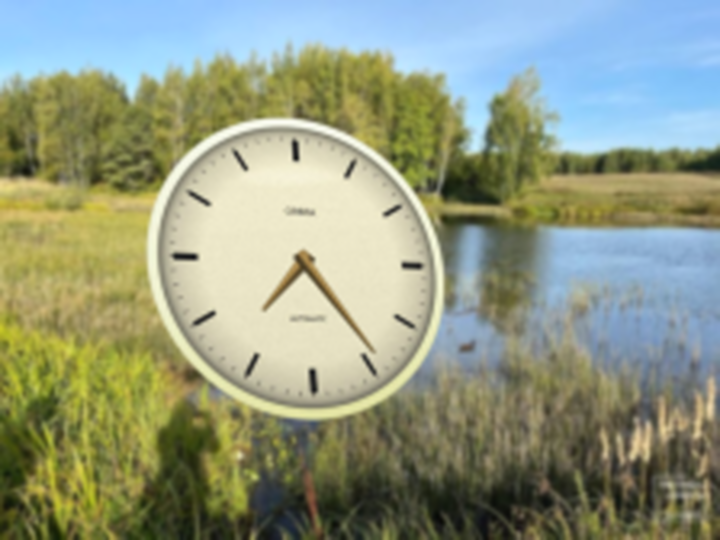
7:24
